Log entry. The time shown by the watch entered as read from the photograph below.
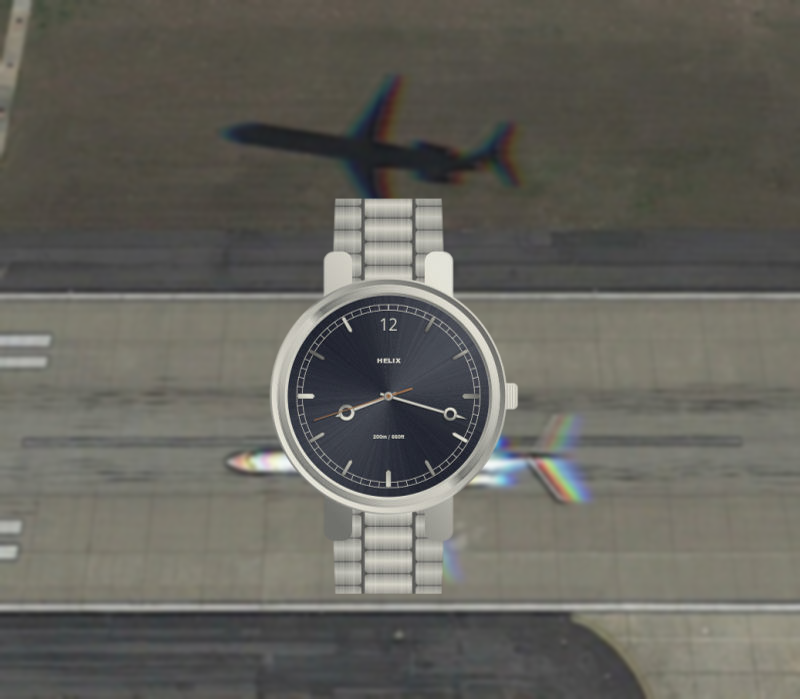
8:17:42
